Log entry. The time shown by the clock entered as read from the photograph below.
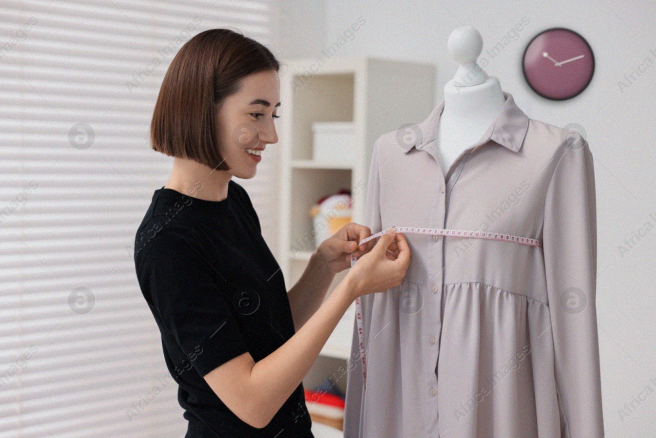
10:12
